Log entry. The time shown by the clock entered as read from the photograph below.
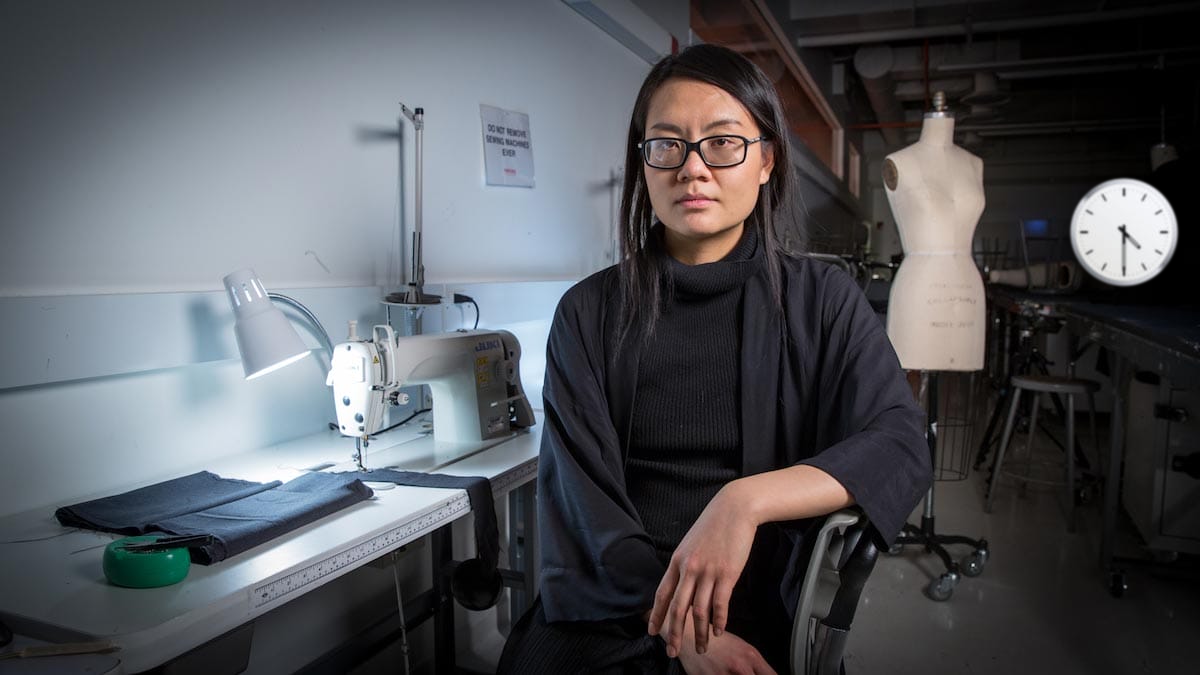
4:30
